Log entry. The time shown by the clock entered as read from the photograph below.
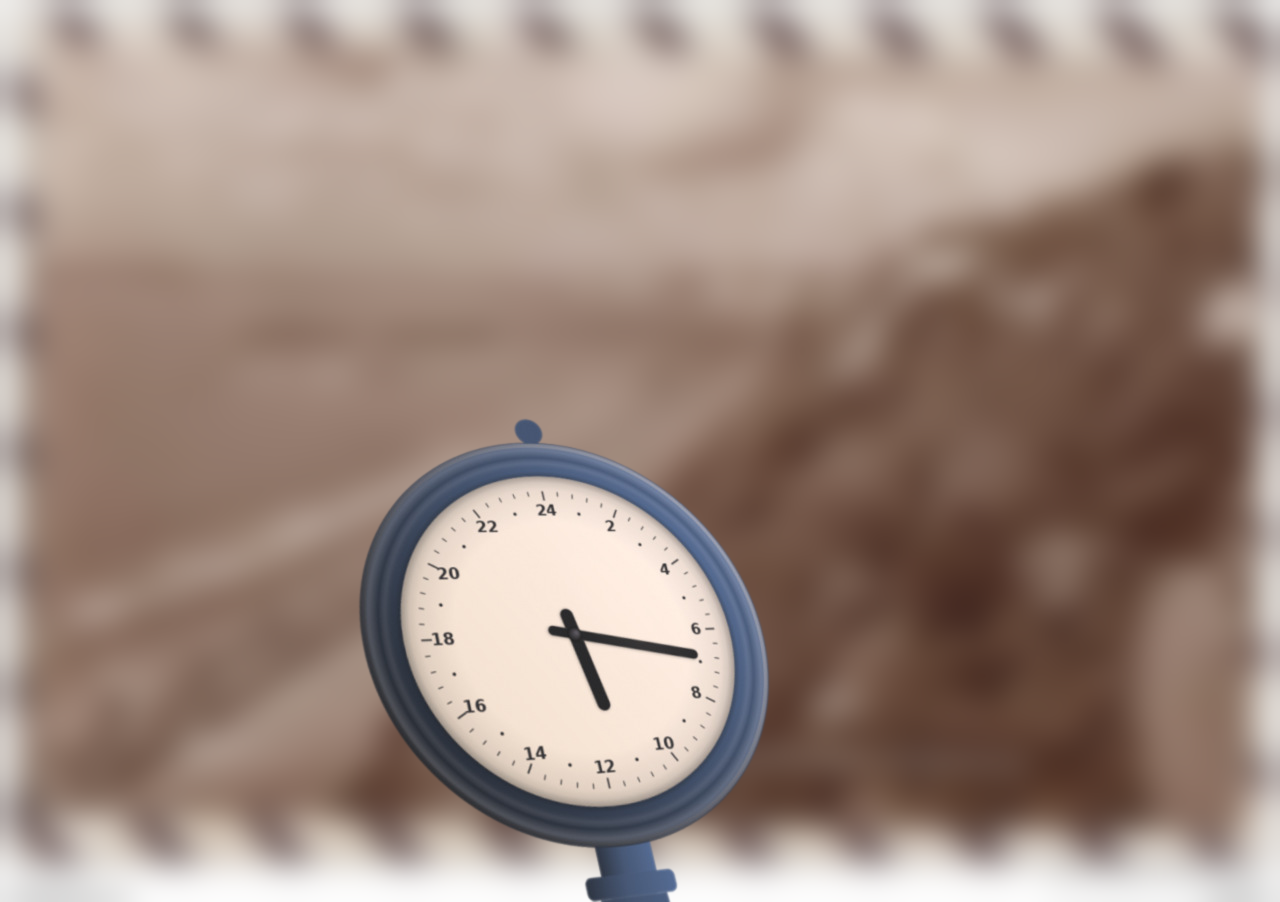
11:17
